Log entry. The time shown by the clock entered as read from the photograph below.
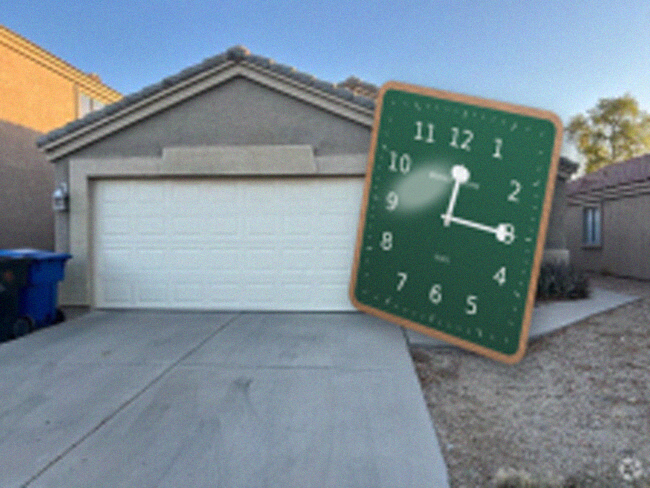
12:15
